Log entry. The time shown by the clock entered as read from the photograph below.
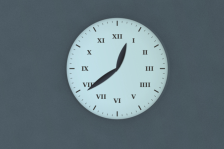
12:39
